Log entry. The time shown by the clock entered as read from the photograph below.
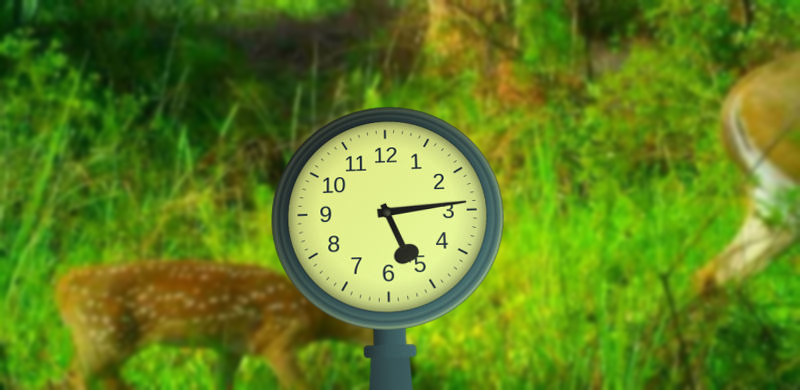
5:14
